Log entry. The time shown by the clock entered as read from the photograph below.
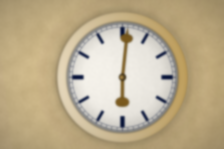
6:01
